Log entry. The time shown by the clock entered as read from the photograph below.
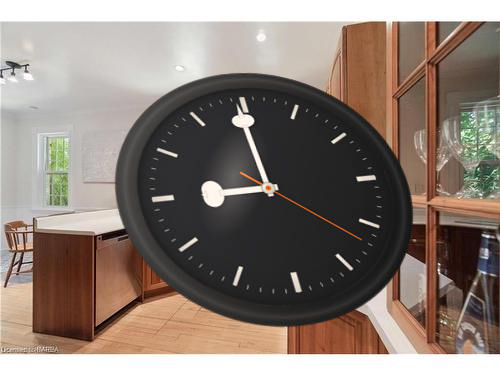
8:59:22
